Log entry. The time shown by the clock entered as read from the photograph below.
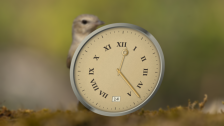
12:23
